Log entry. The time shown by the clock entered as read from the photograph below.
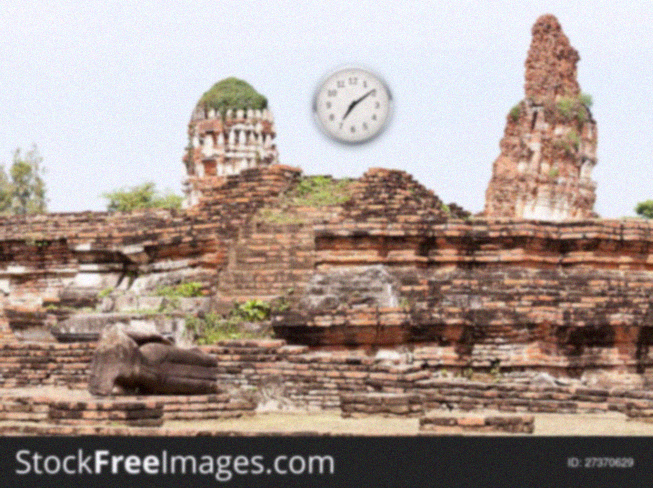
7:09
